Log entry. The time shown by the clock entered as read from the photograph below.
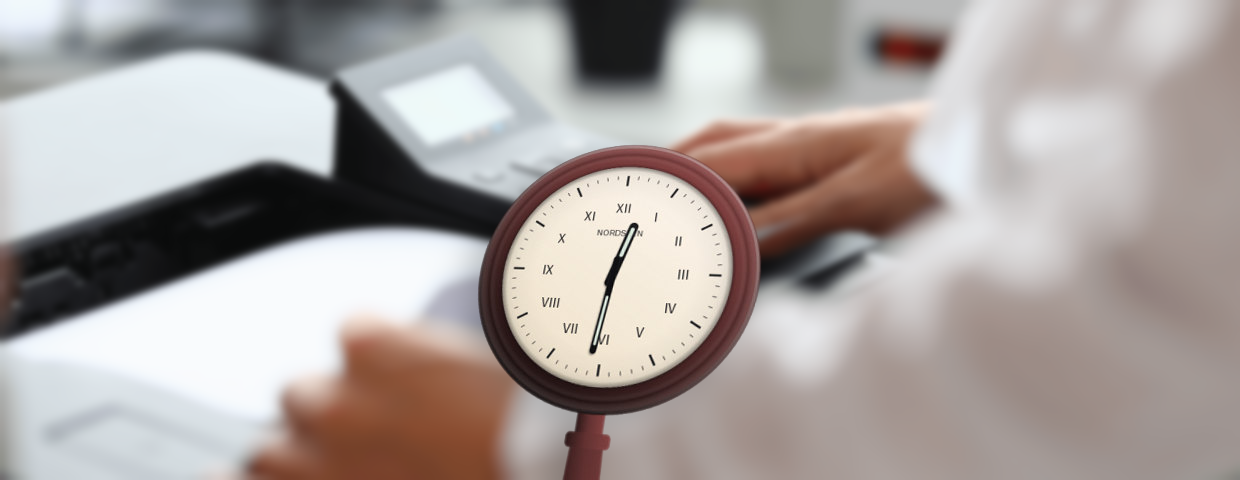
12:31
